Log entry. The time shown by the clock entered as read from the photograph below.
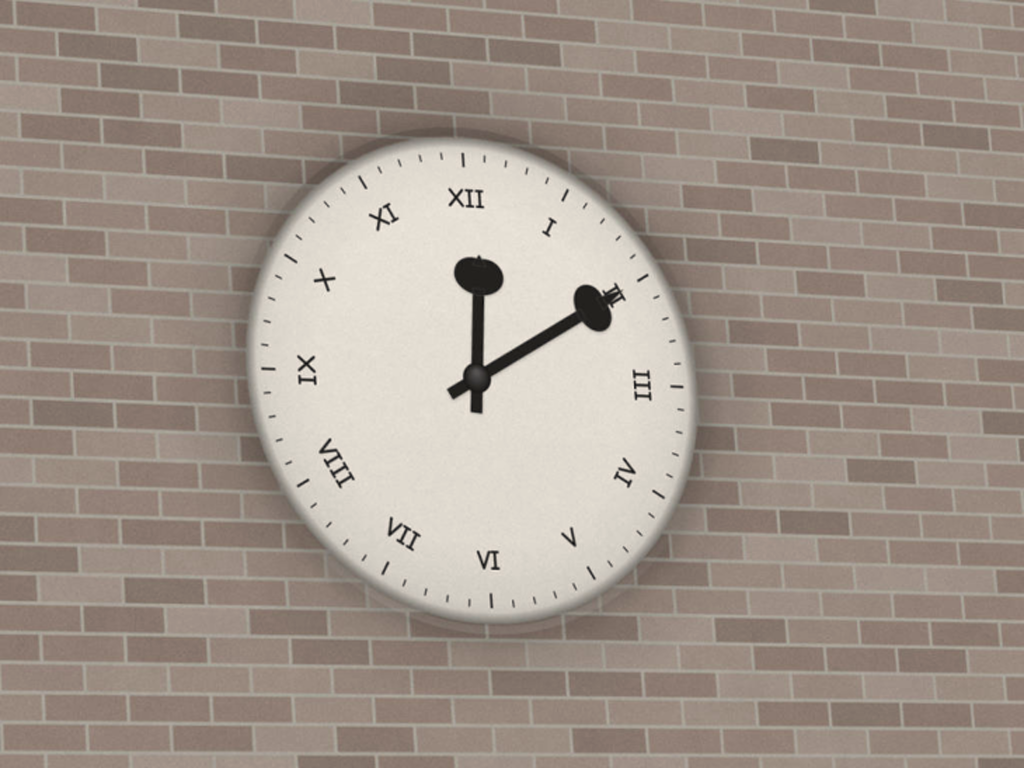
12:10
